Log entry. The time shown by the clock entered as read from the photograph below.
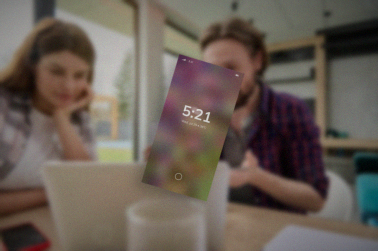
5:21
